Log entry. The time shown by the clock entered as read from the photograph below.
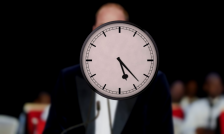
5:23
